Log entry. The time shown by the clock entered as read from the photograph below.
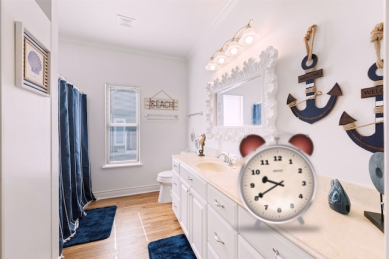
9:40
